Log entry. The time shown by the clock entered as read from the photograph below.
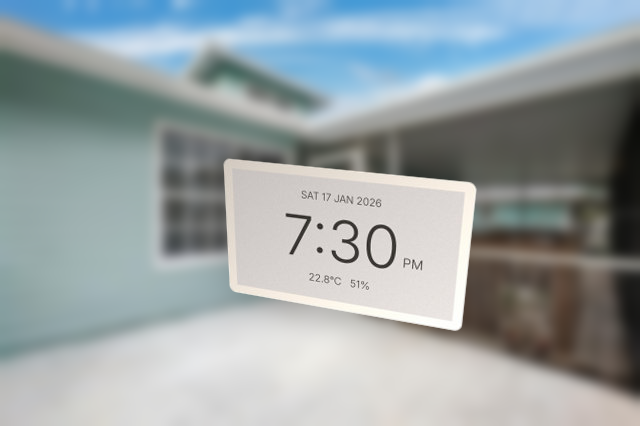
7:30
